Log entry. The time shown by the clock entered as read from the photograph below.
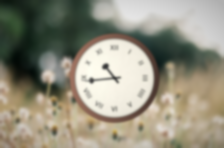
10:44
